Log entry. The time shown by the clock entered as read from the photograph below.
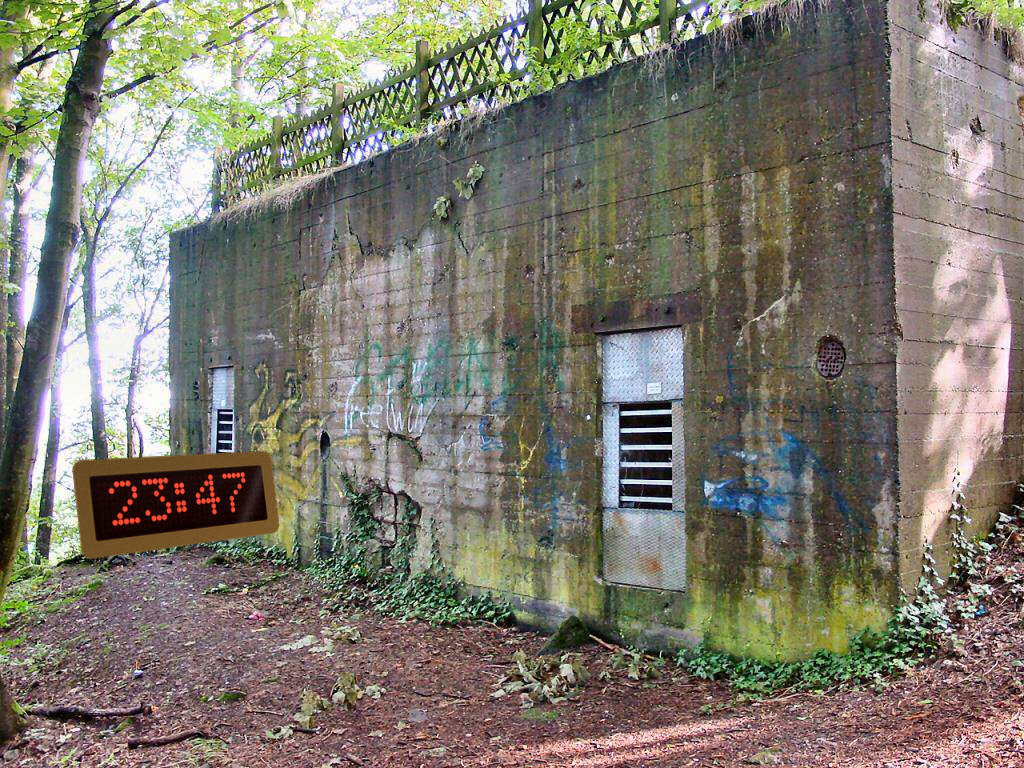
23:47
